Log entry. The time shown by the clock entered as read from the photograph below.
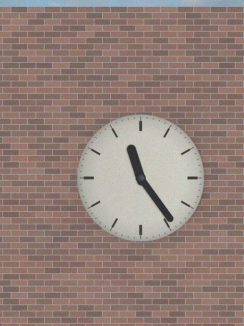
11:24
